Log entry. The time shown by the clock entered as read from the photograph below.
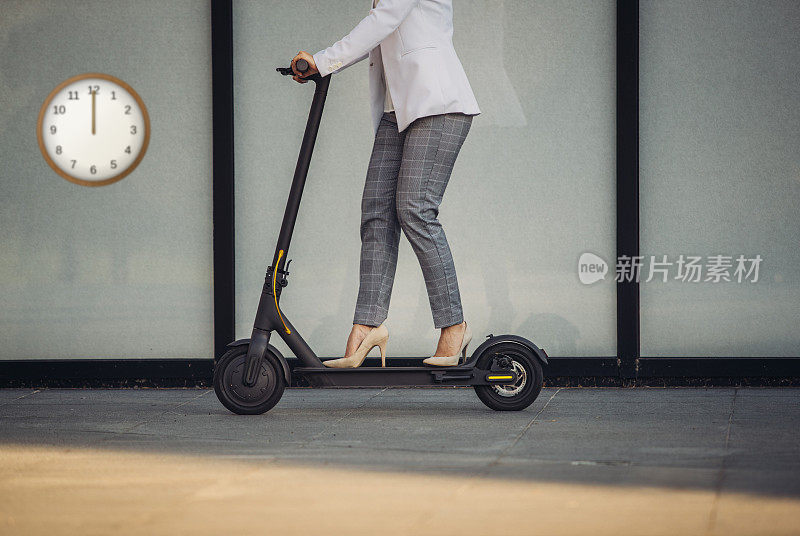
12:00
